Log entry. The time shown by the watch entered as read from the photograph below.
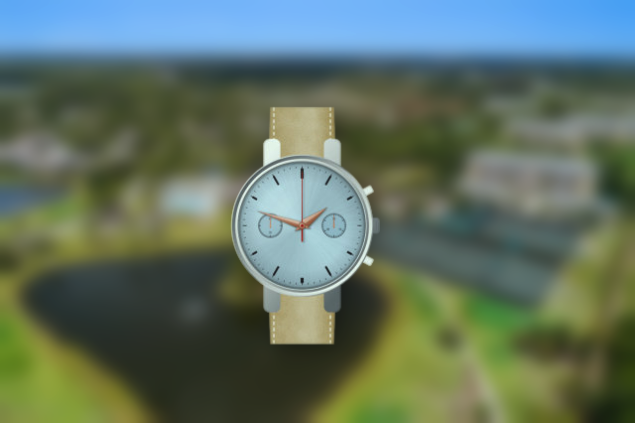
1:48
